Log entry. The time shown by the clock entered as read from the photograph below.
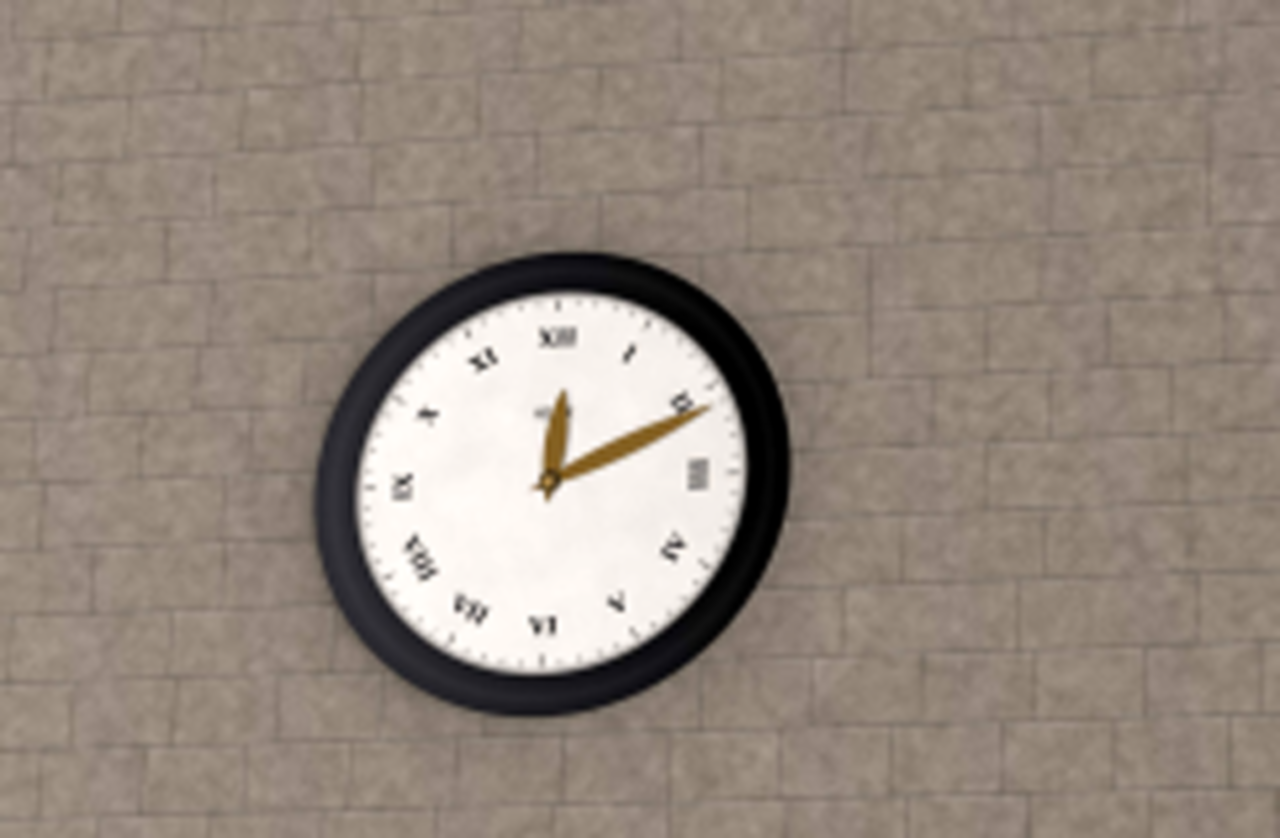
12:11
